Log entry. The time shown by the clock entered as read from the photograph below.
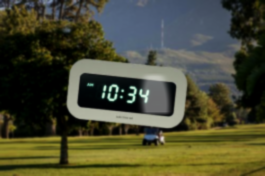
10:34
